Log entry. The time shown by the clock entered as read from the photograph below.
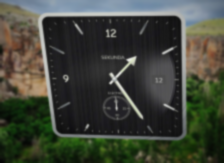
1:25
